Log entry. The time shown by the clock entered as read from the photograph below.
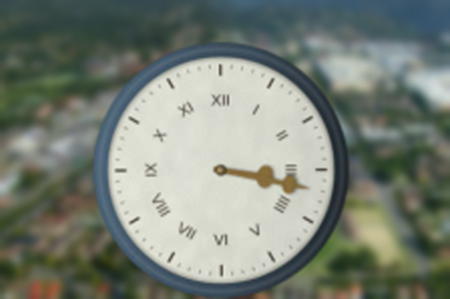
3:17
